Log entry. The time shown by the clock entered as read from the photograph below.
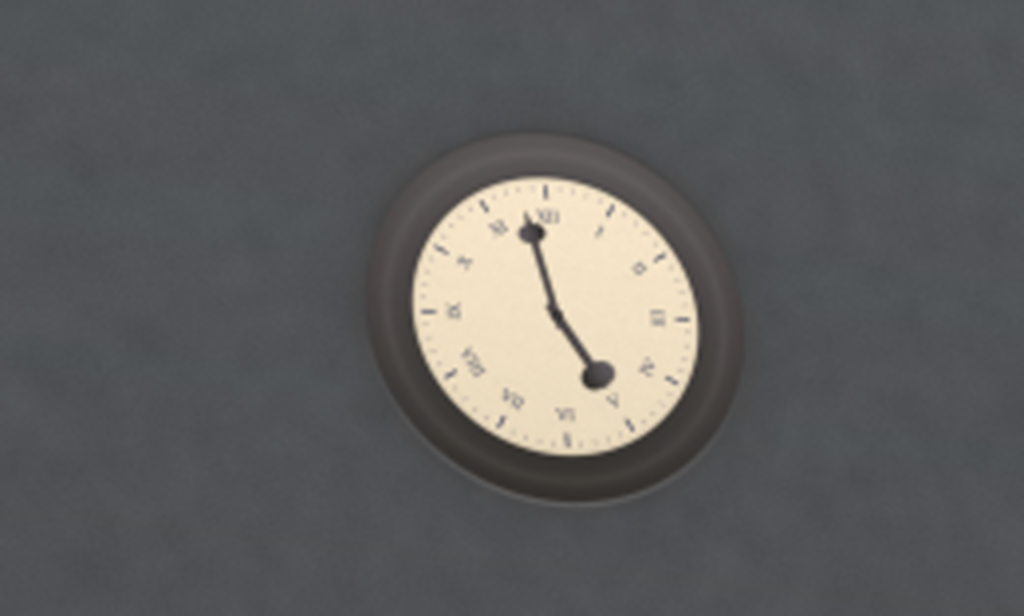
4:58
